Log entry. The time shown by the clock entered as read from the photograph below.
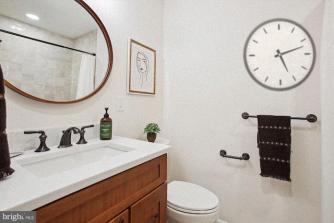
5:12
